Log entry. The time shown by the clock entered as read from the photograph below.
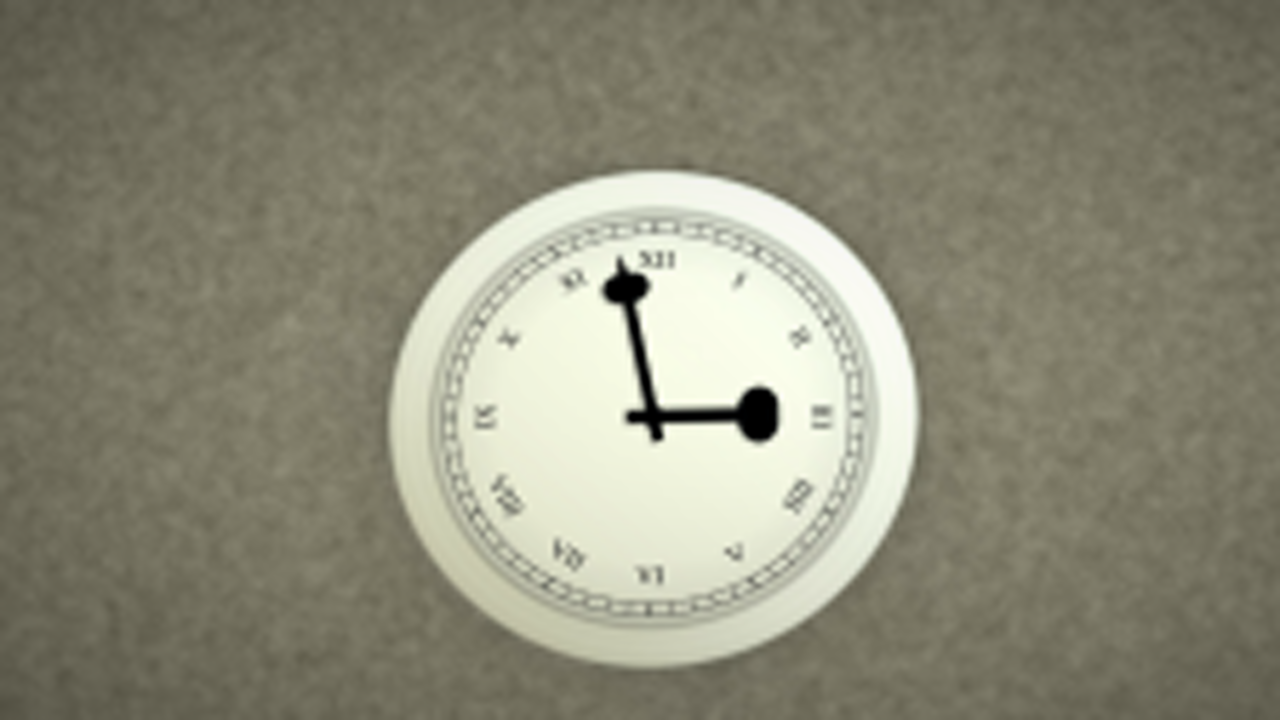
2:58
